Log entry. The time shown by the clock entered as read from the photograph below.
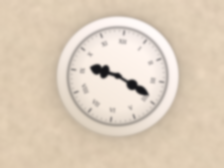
9:19
